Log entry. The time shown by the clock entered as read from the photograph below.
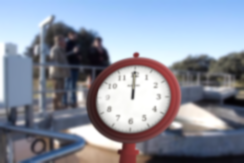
12:00
